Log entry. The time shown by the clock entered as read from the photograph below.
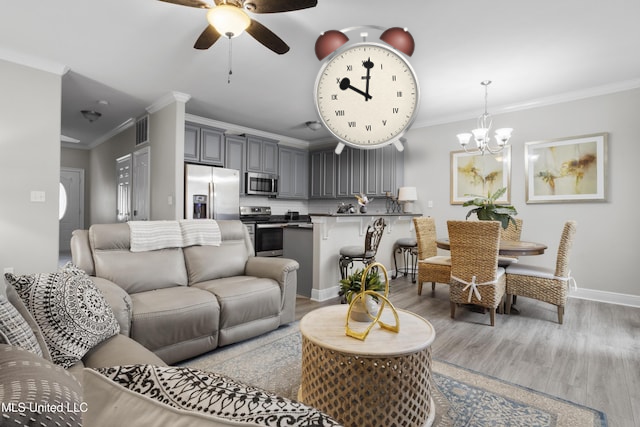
10:01
